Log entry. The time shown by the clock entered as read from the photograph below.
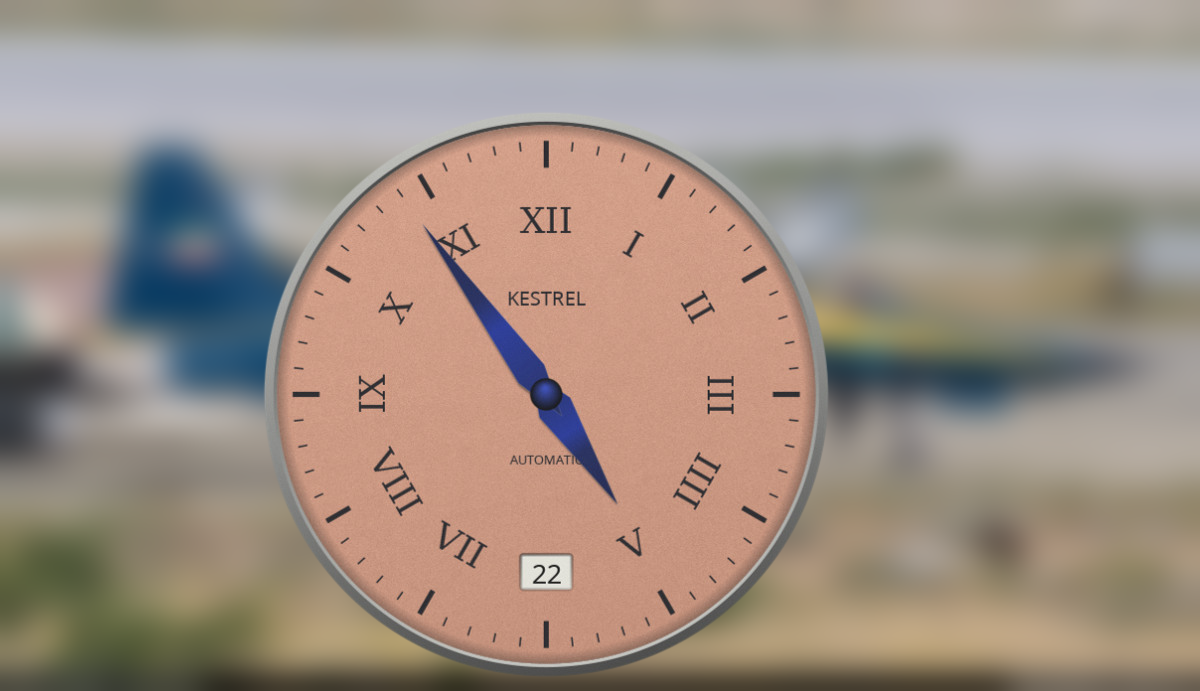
4:54
